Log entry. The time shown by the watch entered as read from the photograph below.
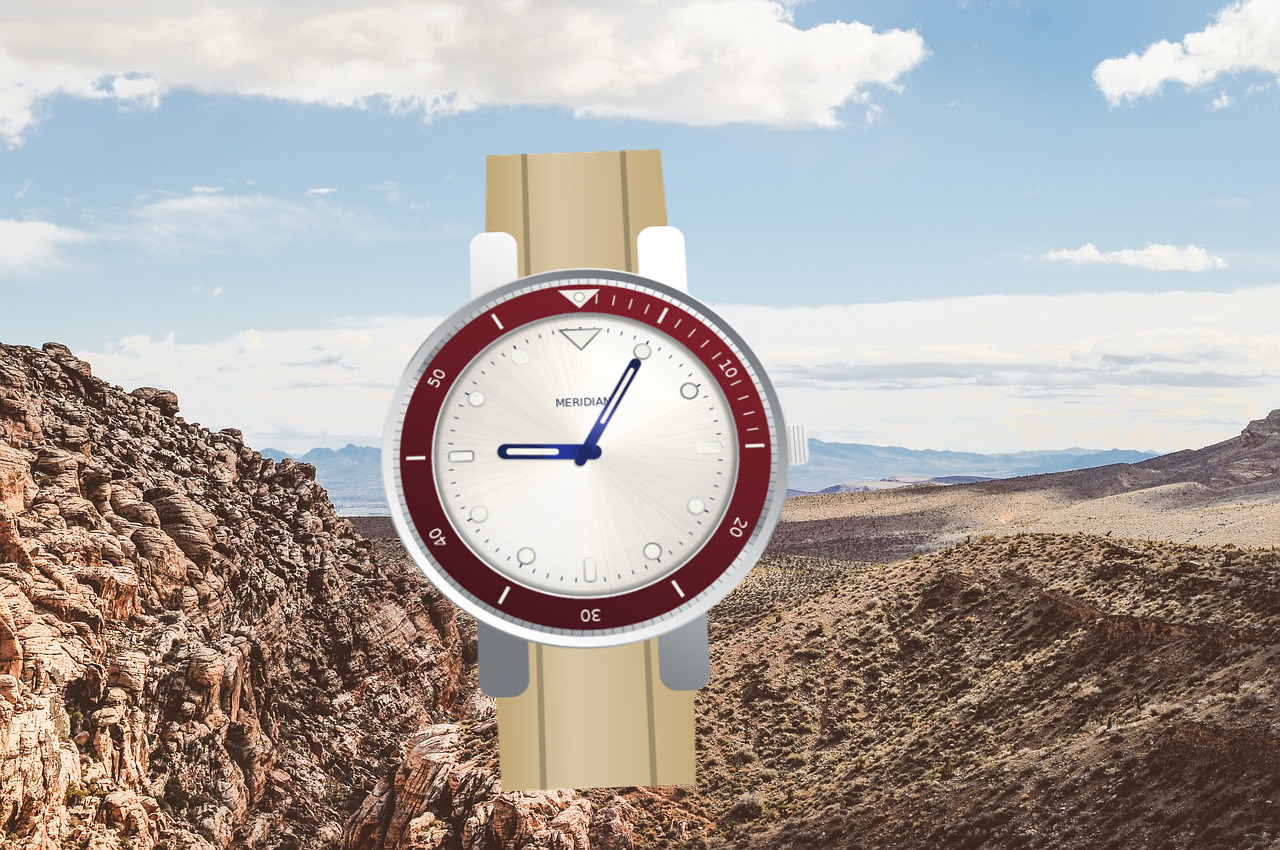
9:05
